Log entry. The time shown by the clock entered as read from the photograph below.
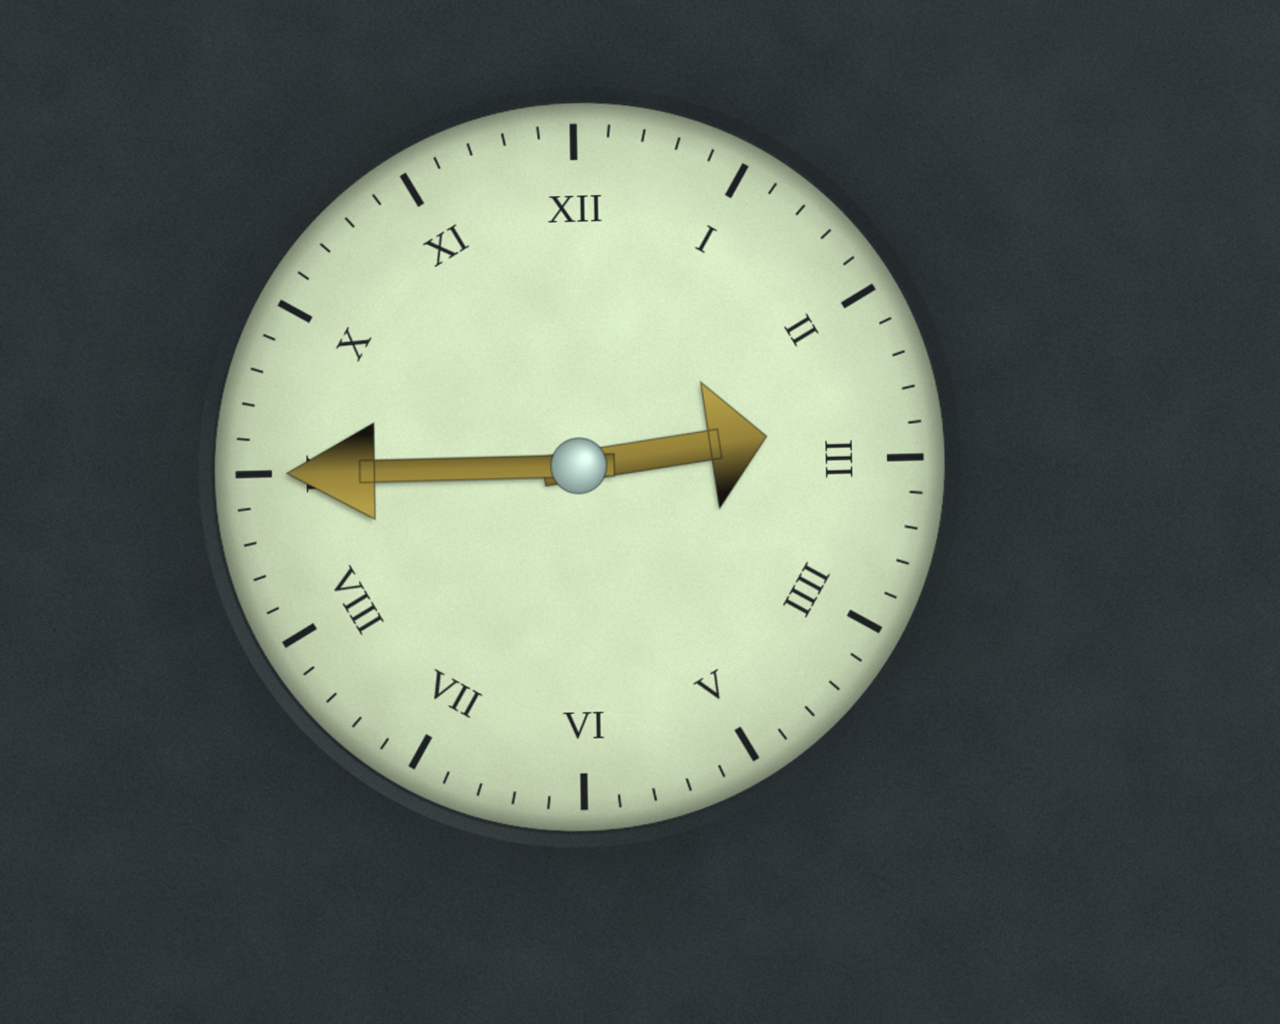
2:45
